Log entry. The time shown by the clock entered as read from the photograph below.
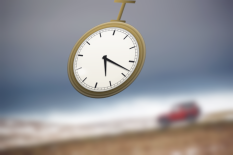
5:18
